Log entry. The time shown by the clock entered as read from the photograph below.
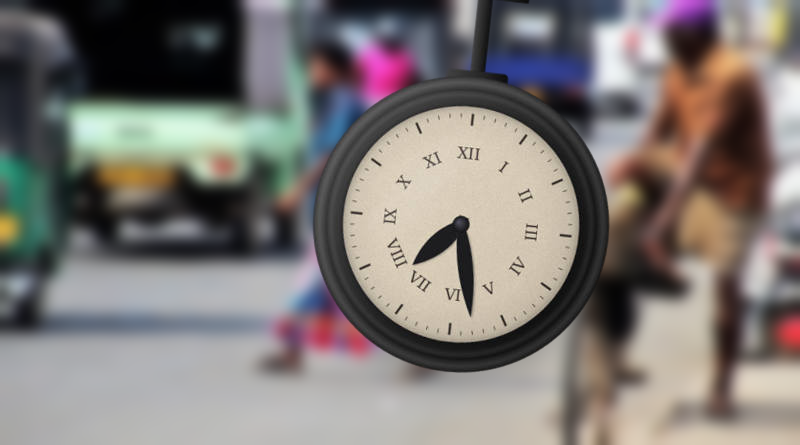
7:28
